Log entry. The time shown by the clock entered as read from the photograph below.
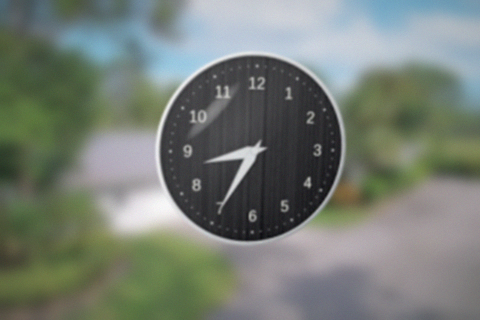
8:35
